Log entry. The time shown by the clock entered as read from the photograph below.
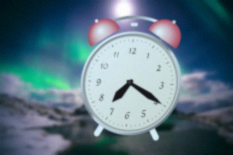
7:20
